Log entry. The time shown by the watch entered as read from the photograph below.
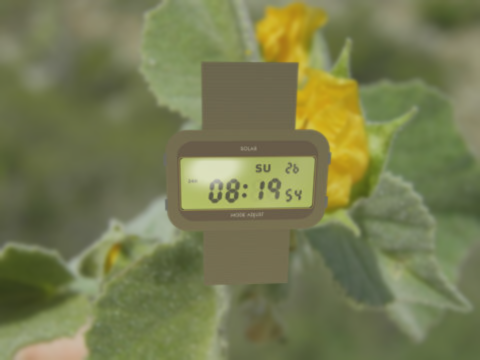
8:19:54
